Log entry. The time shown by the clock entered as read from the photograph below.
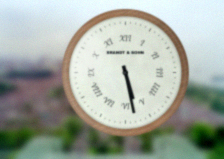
5:28
